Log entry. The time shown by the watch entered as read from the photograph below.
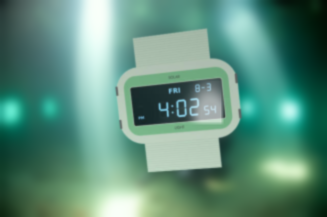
4:02
